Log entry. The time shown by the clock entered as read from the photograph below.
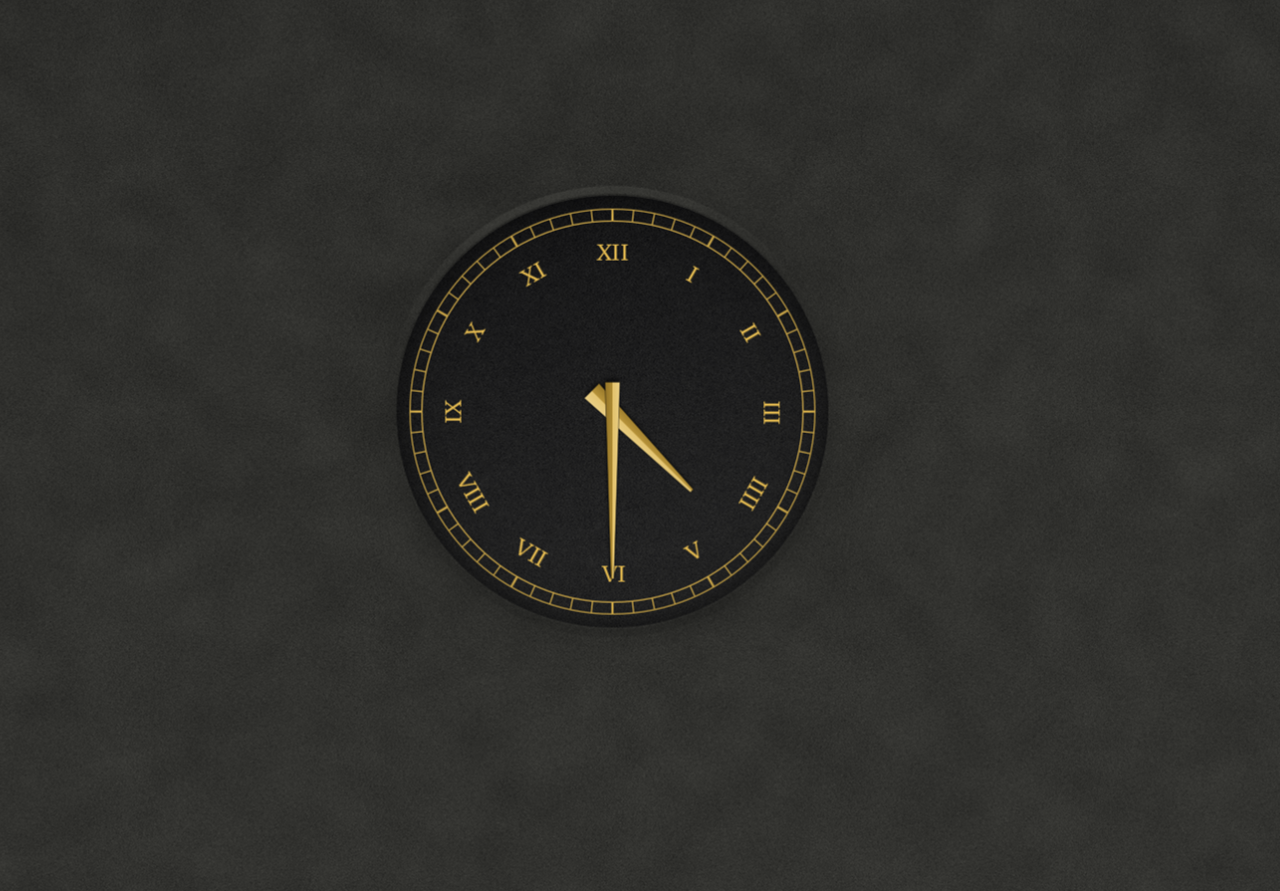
4:30
